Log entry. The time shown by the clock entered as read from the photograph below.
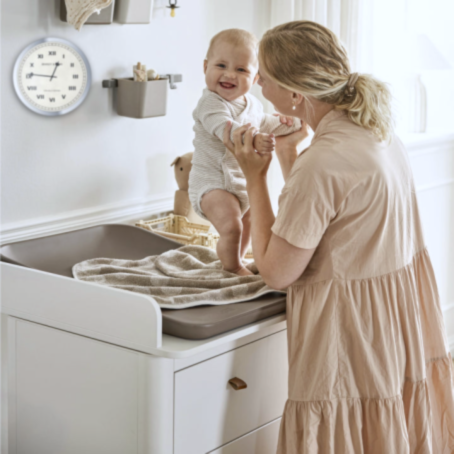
12:46
